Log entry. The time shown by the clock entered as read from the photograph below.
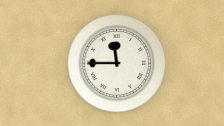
11:45
